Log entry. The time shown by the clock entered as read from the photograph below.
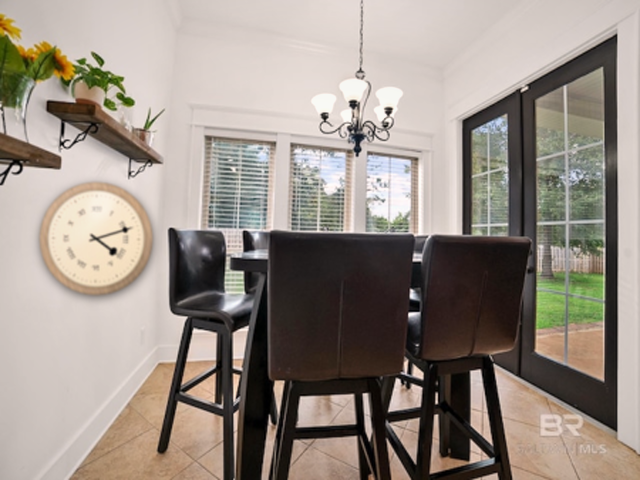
4:12
